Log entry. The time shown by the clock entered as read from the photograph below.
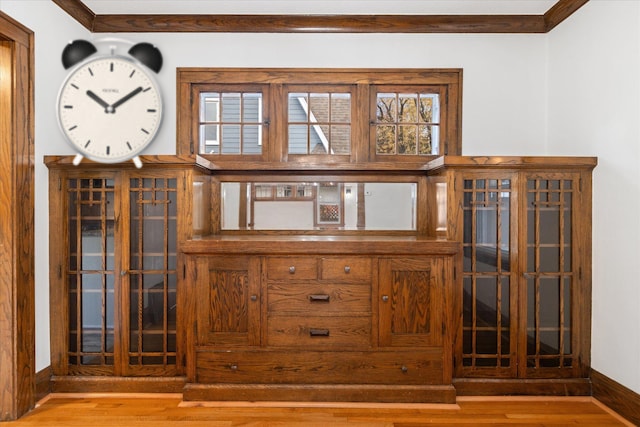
10:09
